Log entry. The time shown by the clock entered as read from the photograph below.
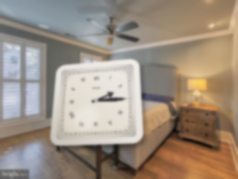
2:15
